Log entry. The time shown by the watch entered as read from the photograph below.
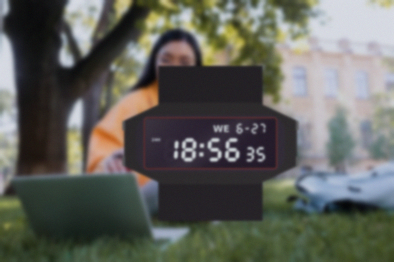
18:56:35
